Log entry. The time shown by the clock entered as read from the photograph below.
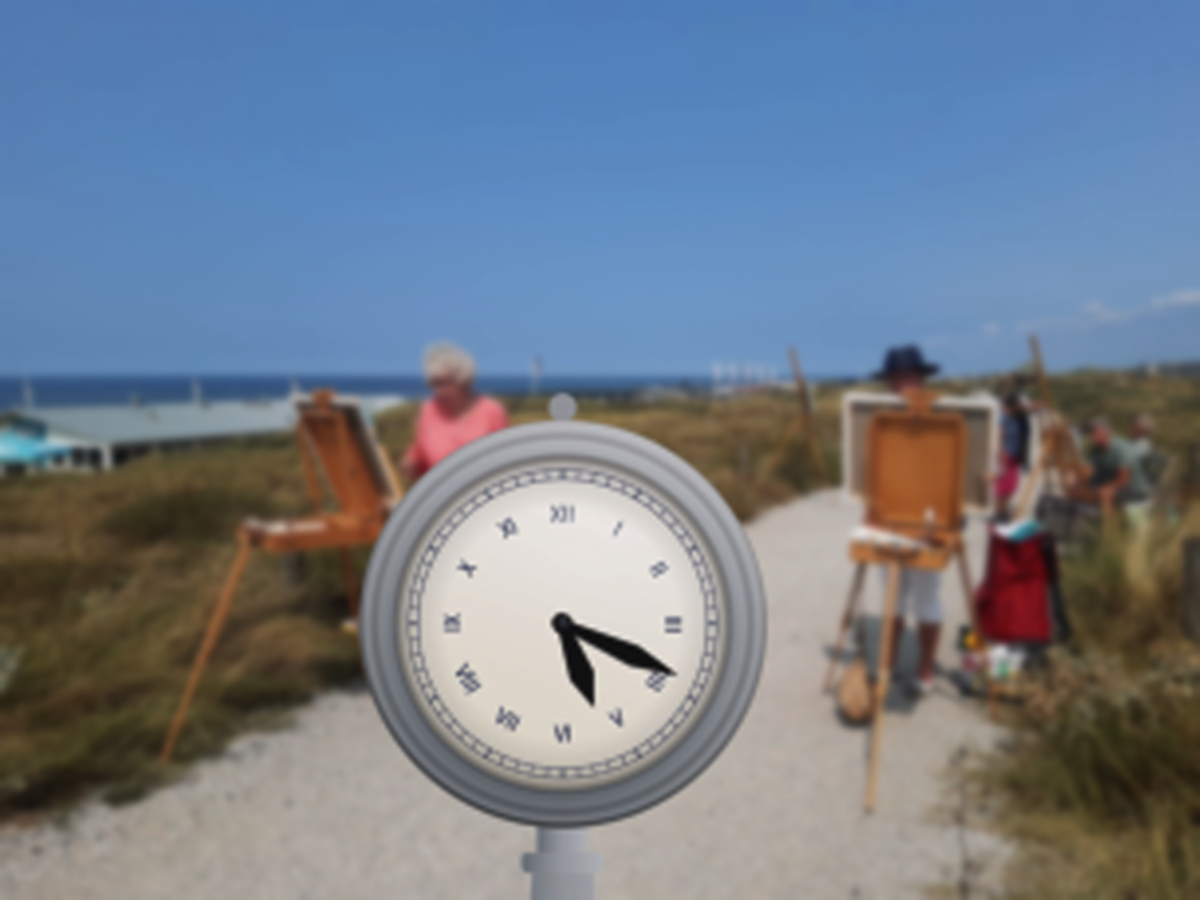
5:19
